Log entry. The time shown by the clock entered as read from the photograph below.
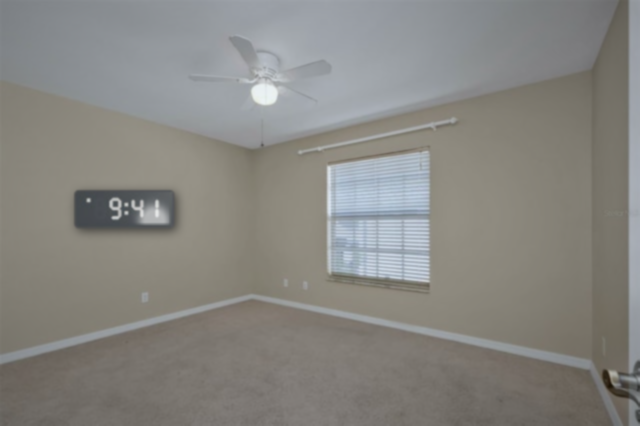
9:41
